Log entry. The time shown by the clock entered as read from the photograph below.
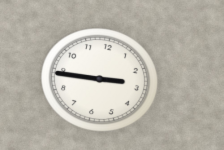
2:44
